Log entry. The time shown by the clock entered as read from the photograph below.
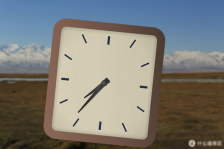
7:36
